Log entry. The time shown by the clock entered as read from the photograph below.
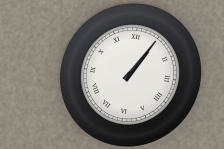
1:05
